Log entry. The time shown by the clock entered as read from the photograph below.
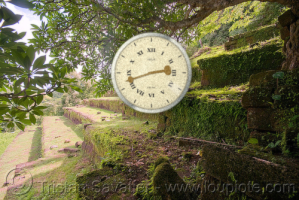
2:42
